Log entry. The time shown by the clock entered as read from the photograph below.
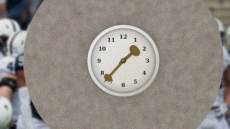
1:37
